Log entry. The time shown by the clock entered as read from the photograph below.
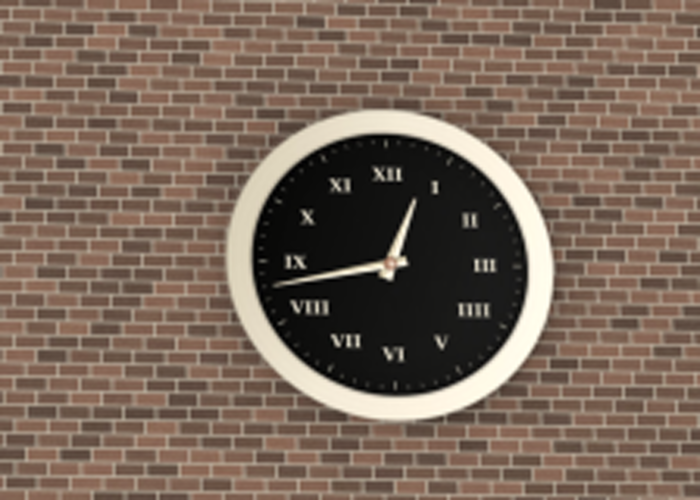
12:43
